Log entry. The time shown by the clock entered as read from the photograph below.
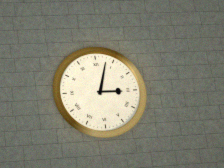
3:03
